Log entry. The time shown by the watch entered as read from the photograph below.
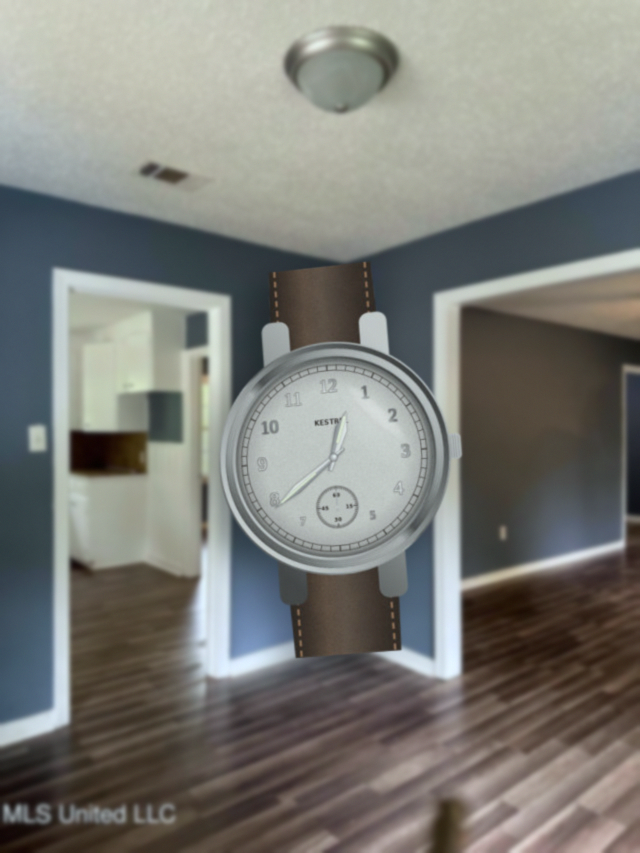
12:39
